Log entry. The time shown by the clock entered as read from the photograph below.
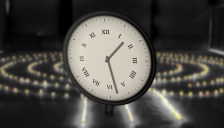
1:28
